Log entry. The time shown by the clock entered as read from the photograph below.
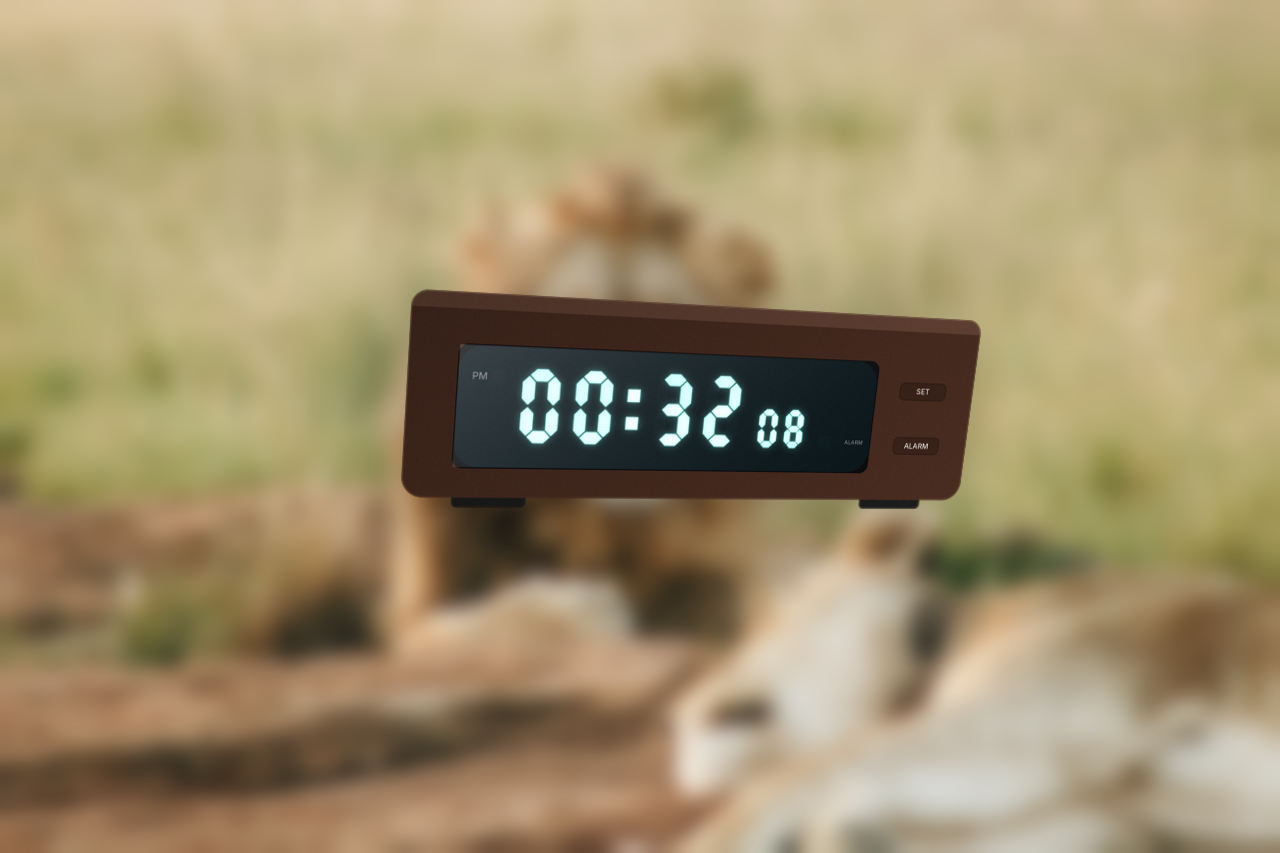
0:32:08
